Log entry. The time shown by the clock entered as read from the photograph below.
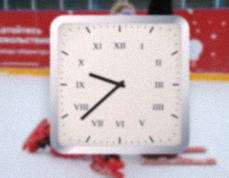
9:38
